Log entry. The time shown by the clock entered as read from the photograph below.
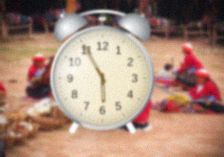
5:55
